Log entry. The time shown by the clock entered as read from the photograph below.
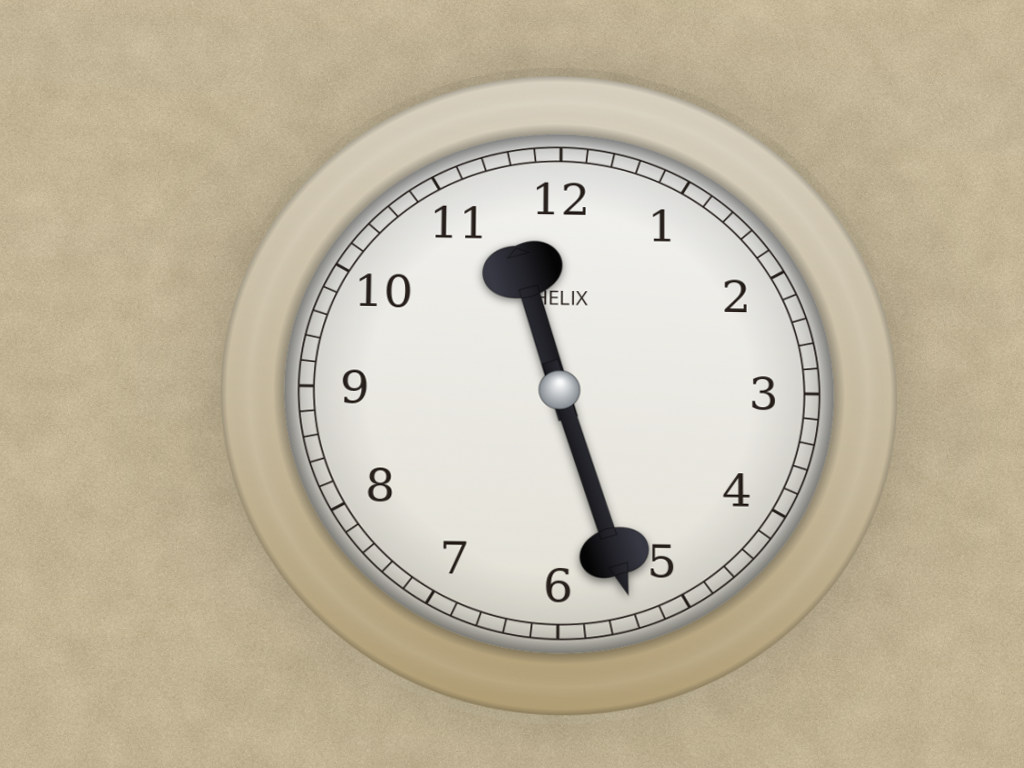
11:27
